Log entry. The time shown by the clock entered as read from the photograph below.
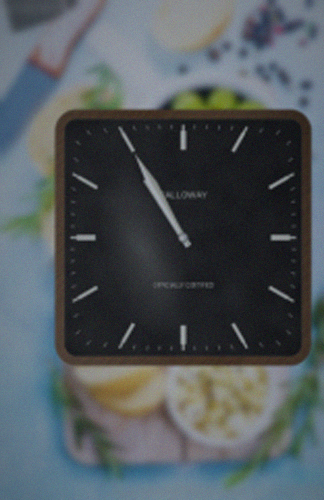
10:55
